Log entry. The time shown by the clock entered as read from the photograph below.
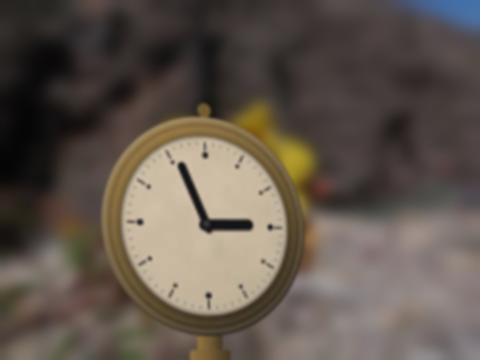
2:56
